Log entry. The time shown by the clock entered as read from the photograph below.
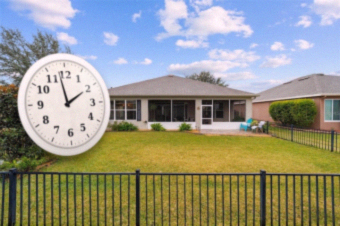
1:58
